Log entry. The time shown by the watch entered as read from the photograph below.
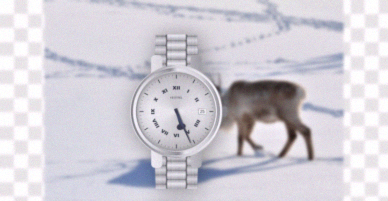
5:26
